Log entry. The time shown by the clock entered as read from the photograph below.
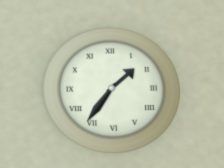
1:36
